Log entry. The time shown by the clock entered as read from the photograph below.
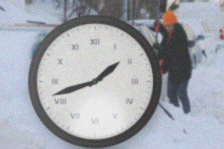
1:42
